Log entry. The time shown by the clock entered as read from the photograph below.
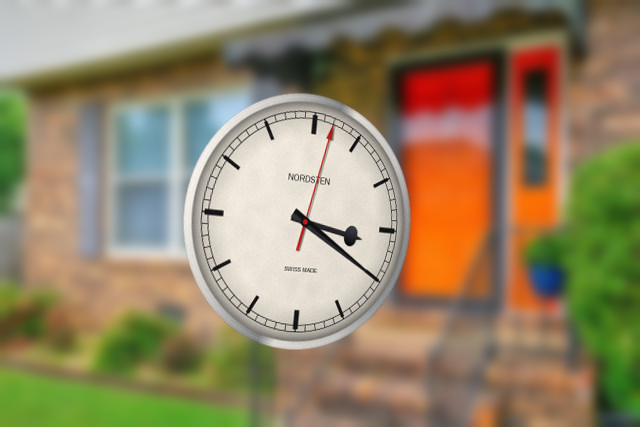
3:20:02
